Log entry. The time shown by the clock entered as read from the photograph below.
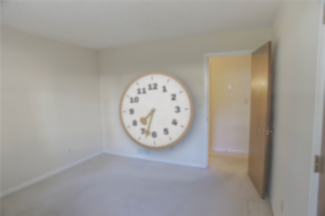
7:33
